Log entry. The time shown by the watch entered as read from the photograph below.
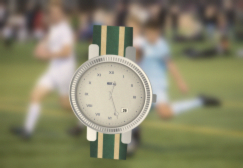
12:27
